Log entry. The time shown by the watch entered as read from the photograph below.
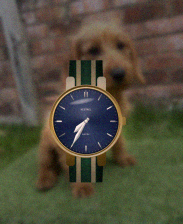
7:35
